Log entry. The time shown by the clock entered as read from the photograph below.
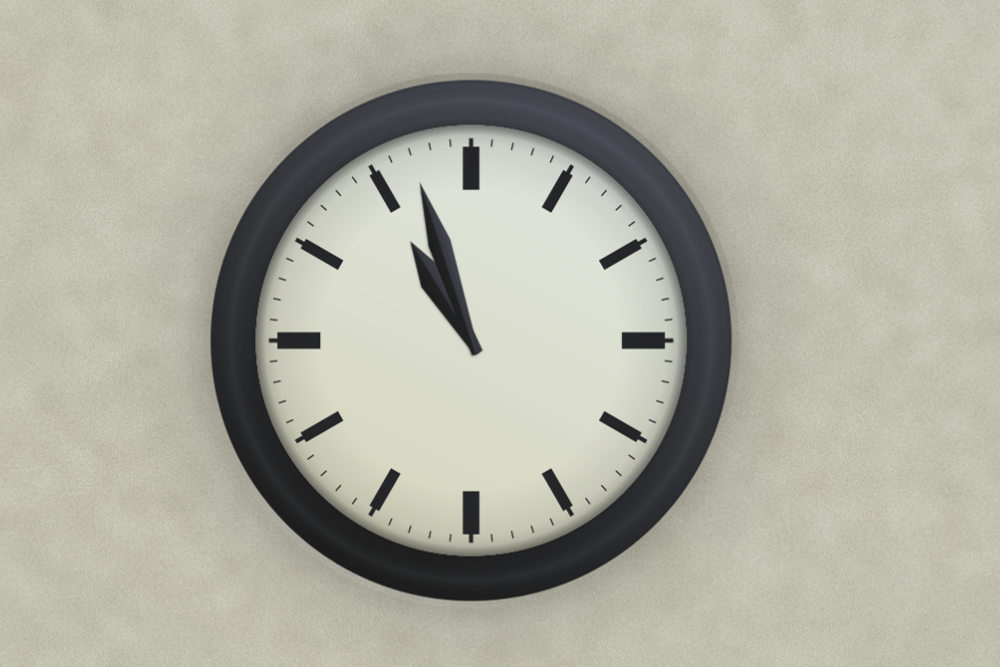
10:57
